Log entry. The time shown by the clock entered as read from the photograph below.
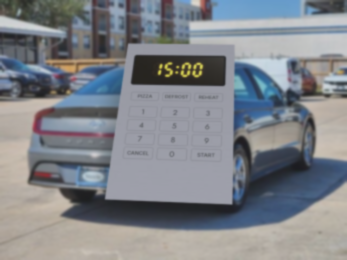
15:00
